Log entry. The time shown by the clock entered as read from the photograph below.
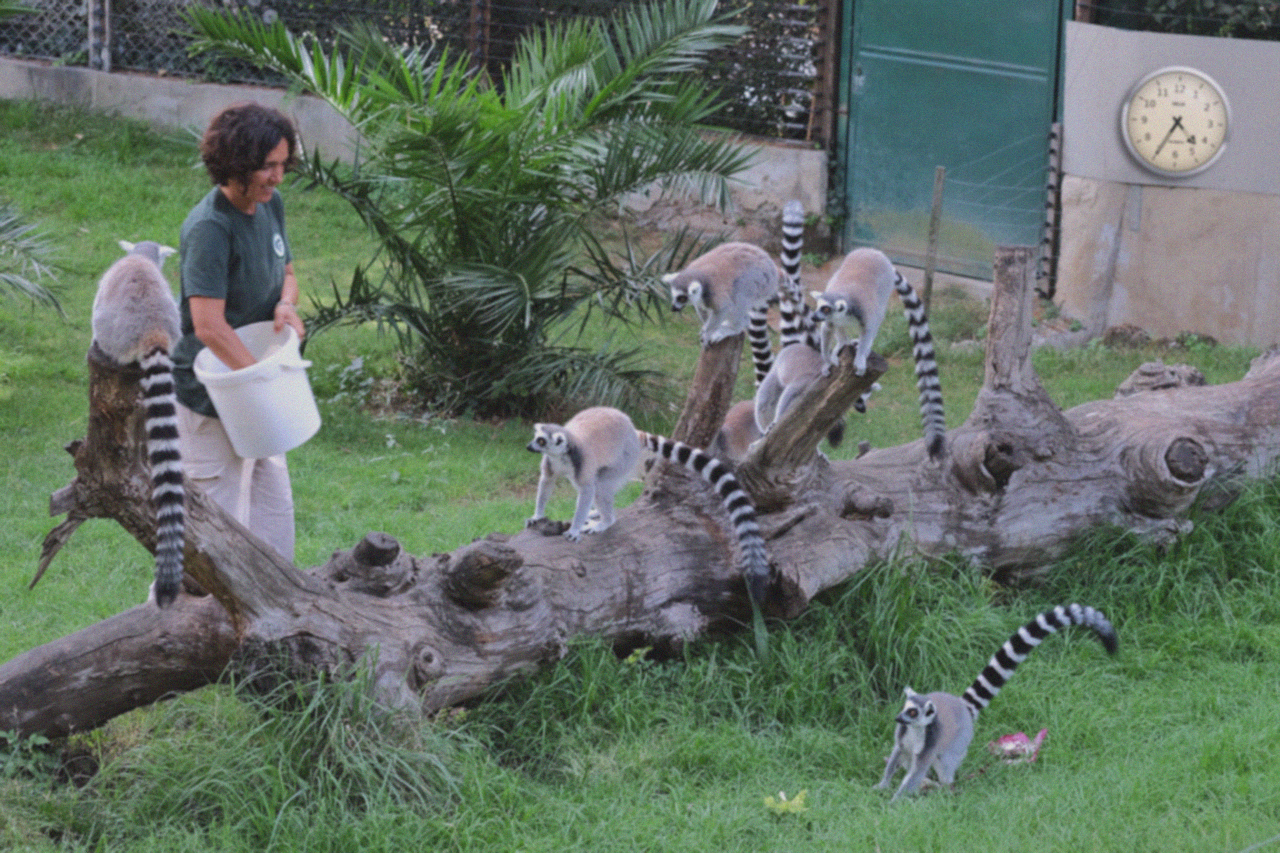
4:35
